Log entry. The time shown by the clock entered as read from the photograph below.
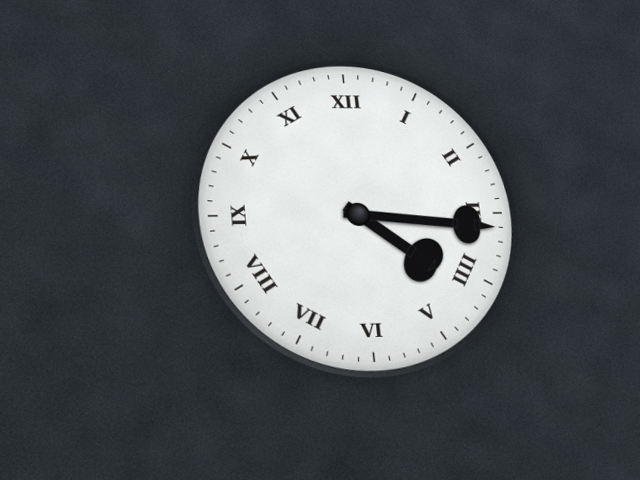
4:16
